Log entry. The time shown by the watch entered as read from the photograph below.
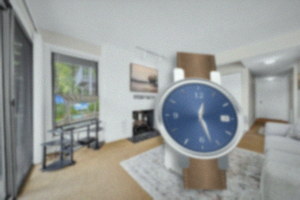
12:27
